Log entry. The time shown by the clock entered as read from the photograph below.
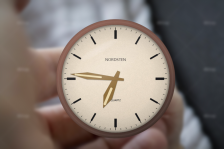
6:46
